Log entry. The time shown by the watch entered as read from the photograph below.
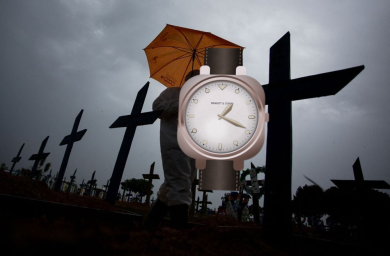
1:19
